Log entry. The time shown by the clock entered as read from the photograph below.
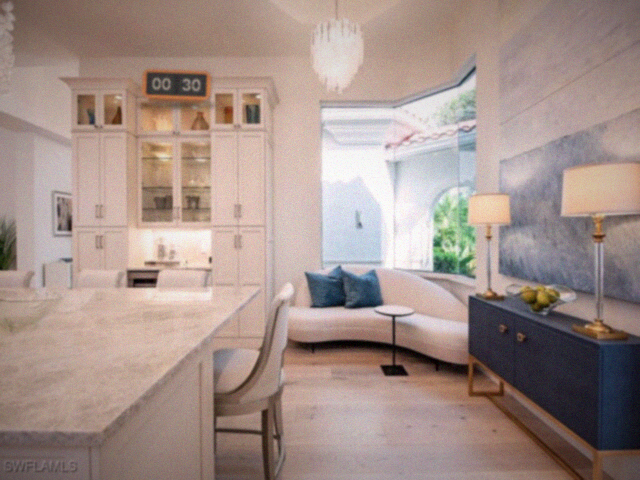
0:30
